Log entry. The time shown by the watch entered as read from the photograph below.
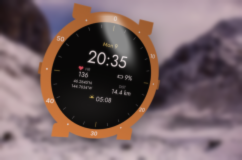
20:35
